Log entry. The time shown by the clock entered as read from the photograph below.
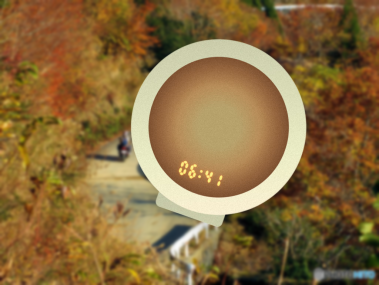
6:41
